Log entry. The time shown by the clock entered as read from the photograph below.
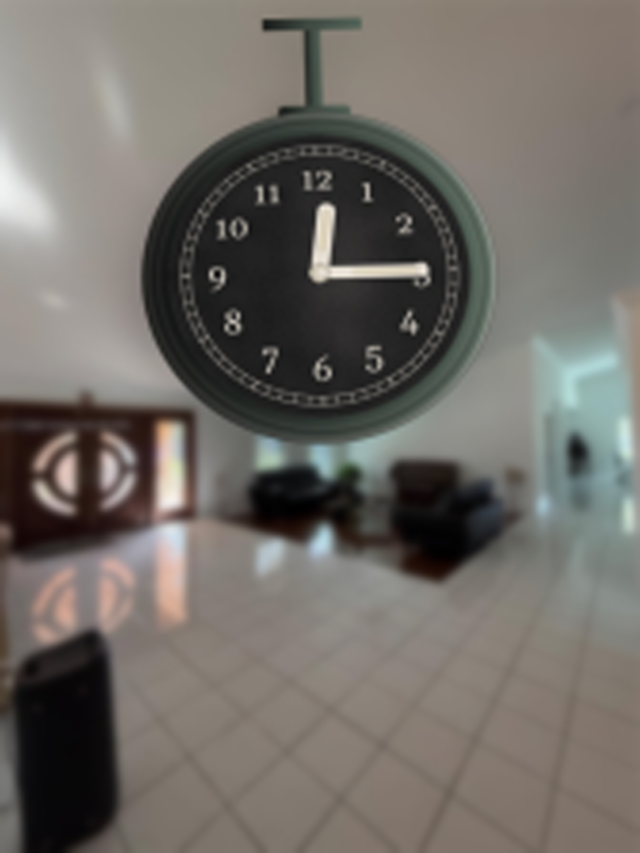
12:15
